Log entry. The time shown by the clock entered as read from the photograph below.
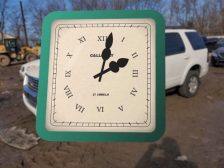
2:02
